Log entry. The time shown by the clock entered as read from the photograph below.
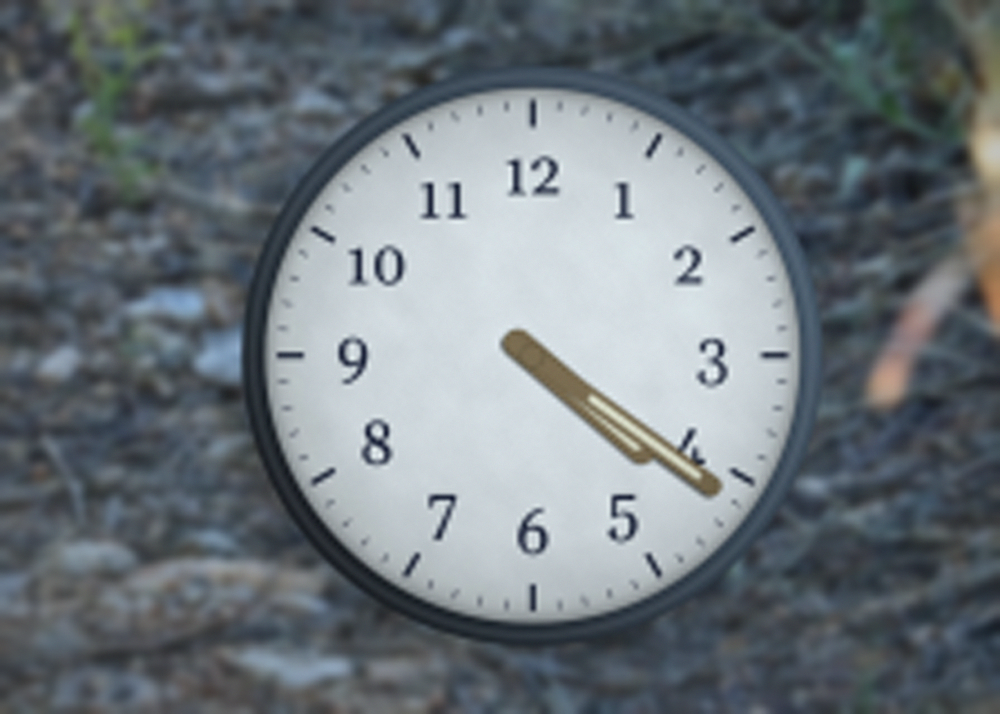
4:21
